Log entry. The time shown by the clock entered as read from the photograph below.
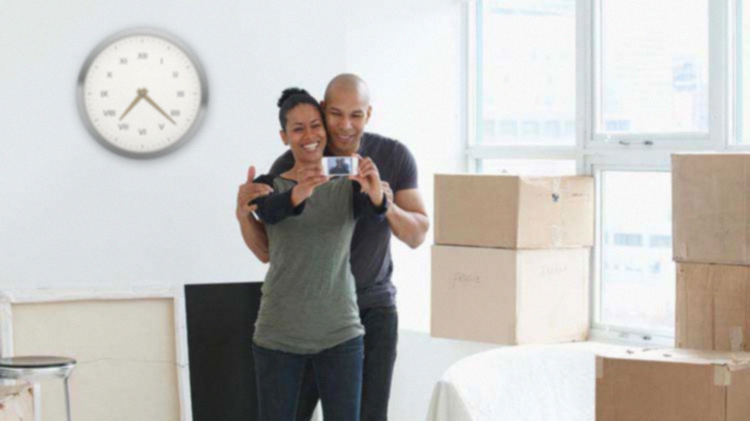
7:22
